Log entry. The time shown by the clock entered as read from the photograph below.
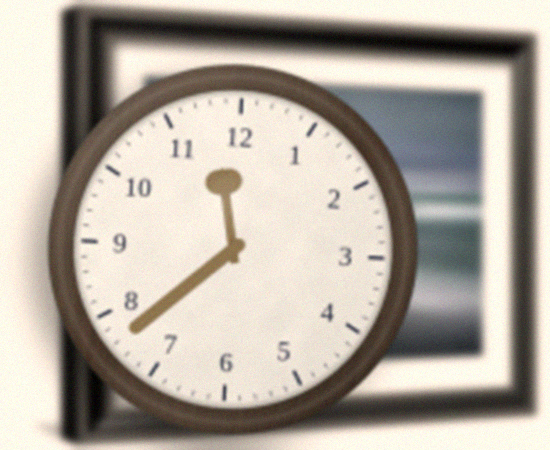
11:38
